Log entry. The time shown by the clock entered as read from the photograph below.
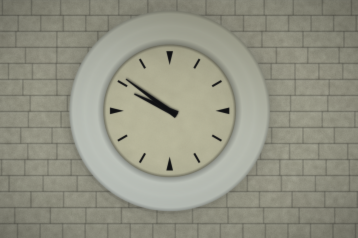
9:51
